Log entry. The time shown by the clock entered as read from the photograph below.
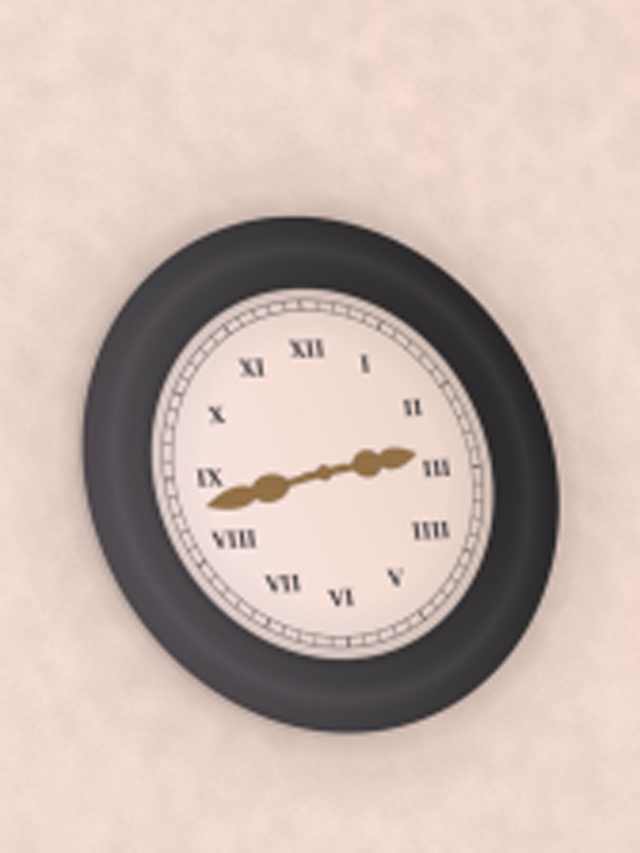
2:43
